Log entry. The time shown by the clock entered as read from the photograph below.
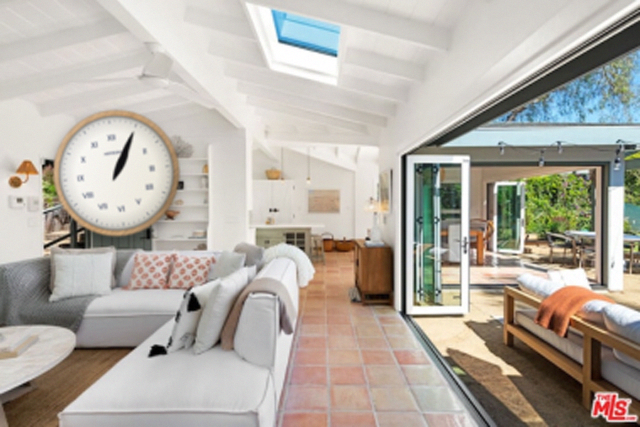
1:05
